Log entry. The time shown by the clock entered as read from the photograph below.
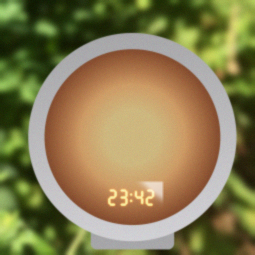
23:42
